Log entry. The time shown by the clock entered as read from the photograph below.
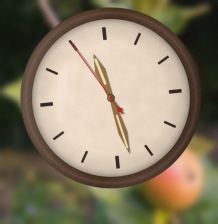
11:27:55
